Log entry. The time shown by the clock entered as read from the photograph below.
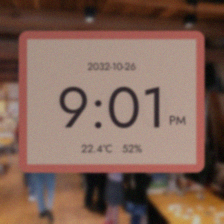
9:01
